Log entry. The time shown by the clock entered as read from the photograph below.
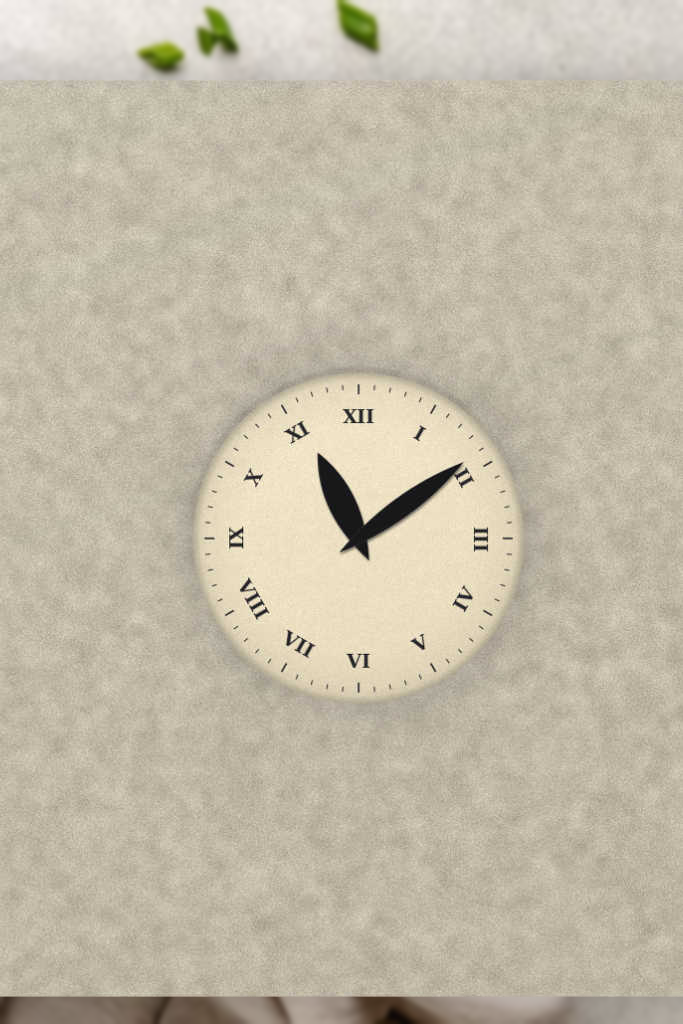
11:09
